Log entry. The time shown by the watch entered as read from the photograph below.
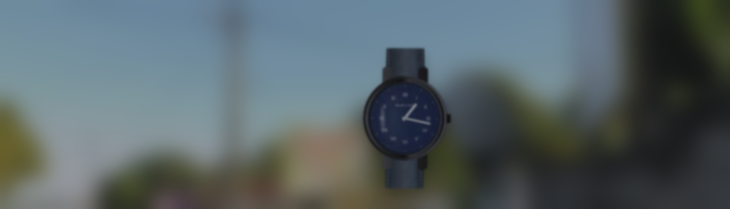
1:17
